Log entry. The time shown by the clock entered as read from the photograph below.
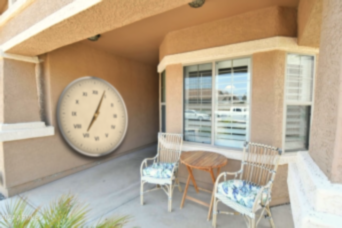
7:04
